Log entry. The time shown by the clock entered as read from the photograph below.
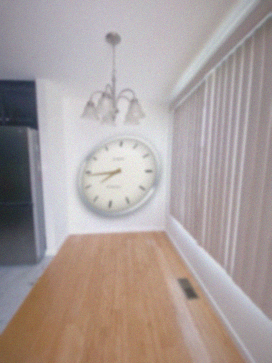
7:44
